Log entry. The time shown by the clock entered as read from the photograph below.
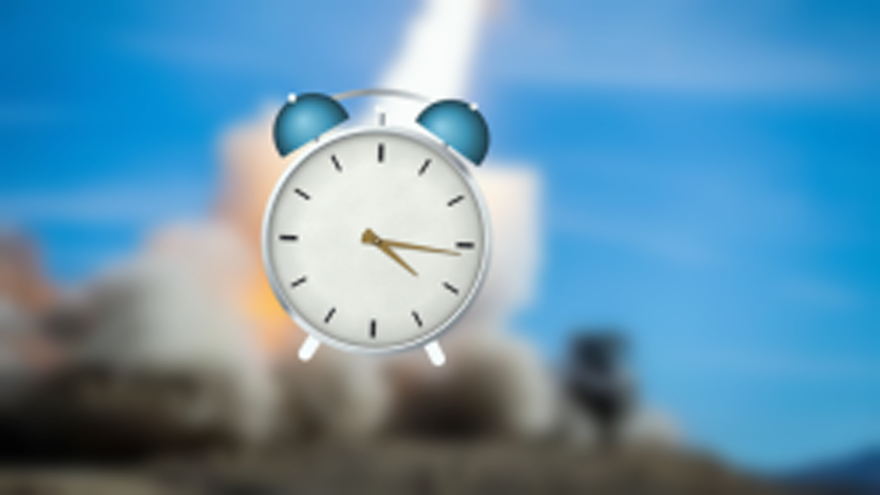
4:16
